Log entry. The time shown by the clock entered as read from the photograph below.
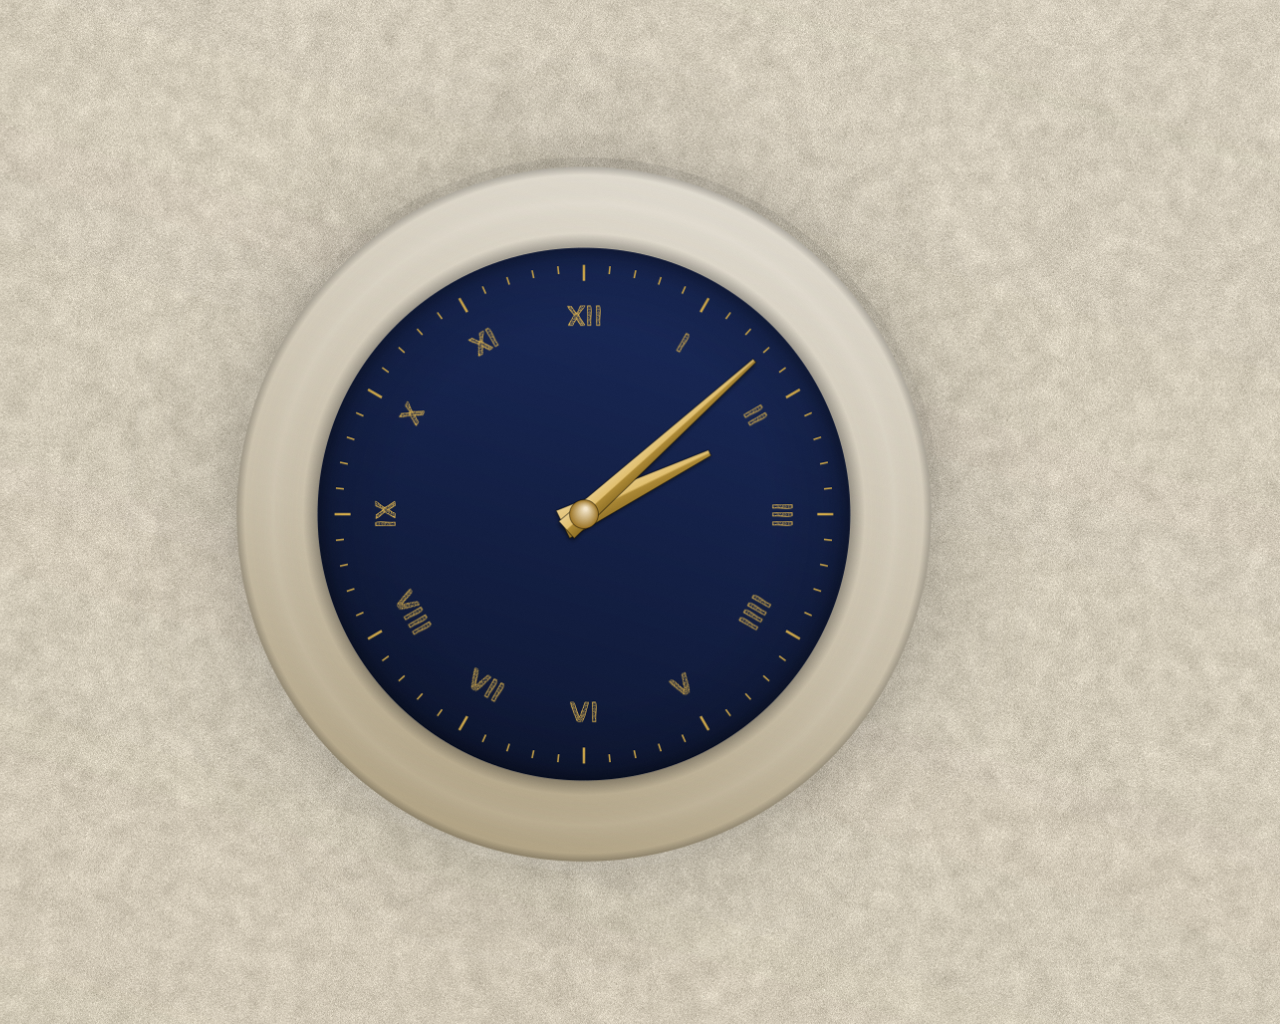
2:08
